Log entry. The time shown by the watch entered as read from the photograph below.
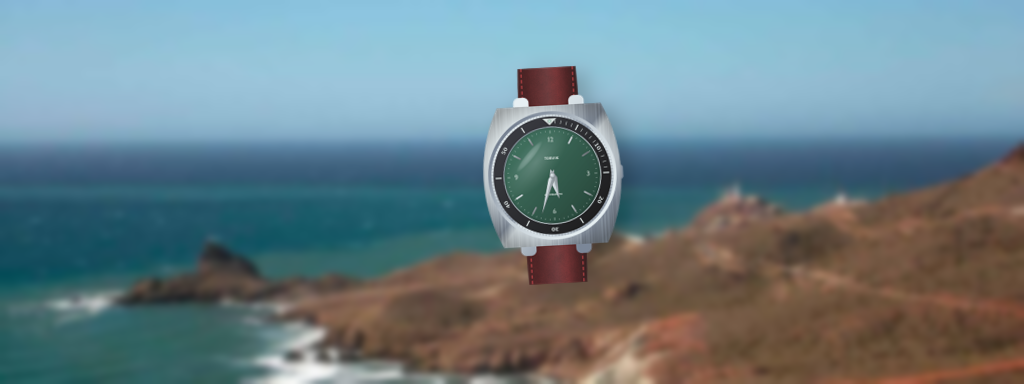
5:33
